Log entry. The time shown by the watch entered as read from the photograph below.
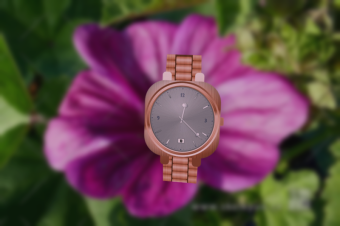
12:22
